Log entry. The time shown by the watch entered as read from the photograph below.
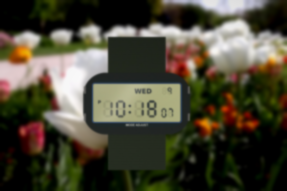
10:18
